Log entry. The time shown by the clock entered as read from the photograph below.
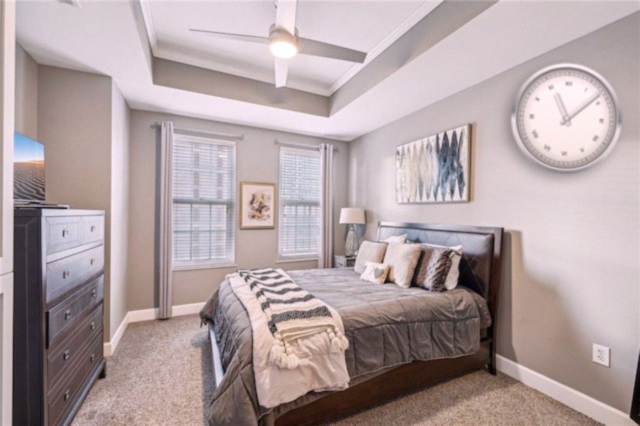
11:08
